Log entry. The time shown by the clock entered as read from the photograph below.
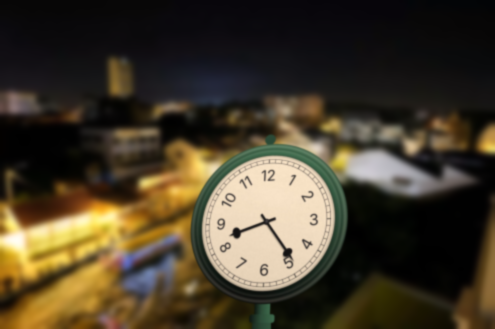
8:24
